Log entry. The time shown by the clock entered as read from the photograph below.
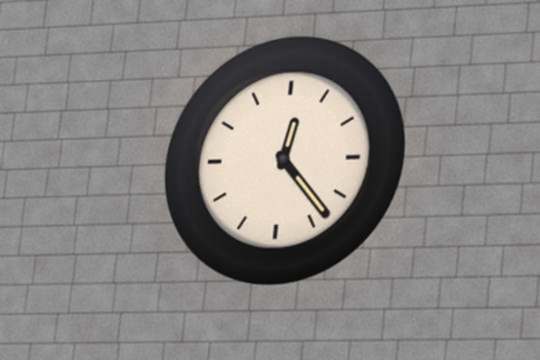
12:23
